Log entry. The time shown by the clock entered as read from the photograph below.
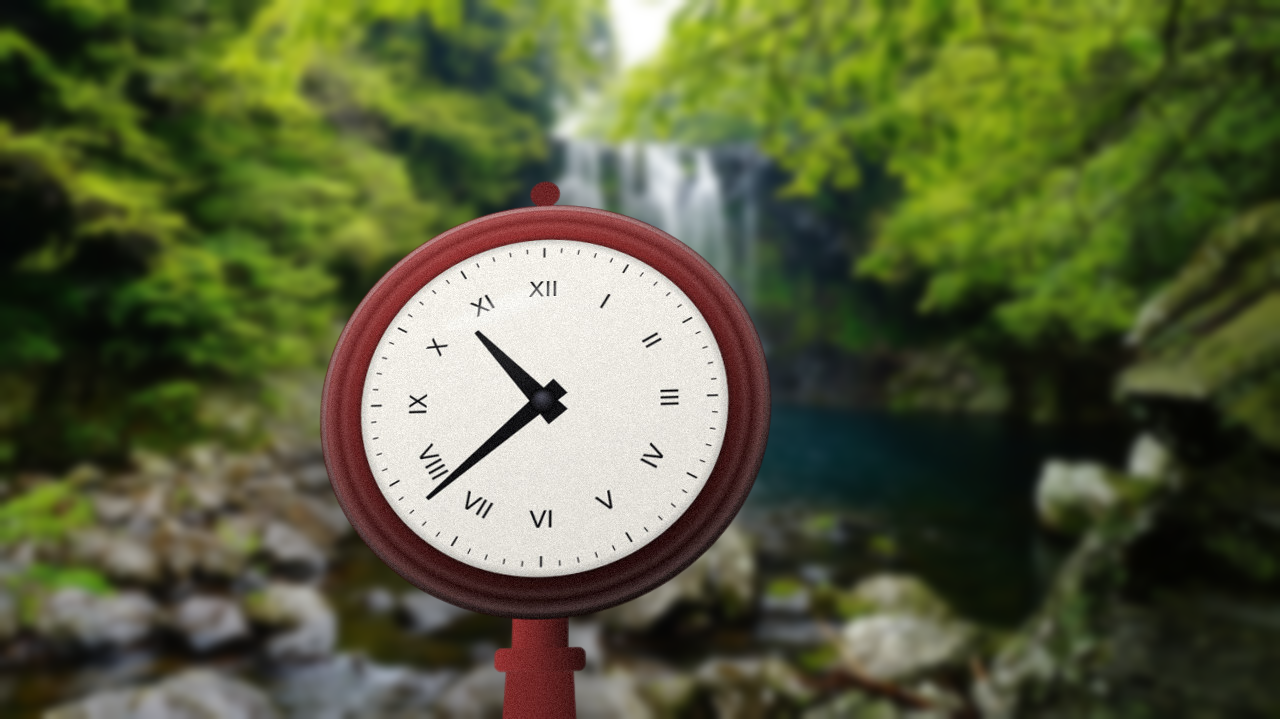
10:38
